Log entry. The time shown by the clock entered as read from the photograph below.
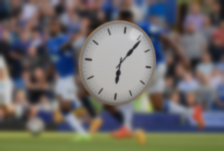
6:06
